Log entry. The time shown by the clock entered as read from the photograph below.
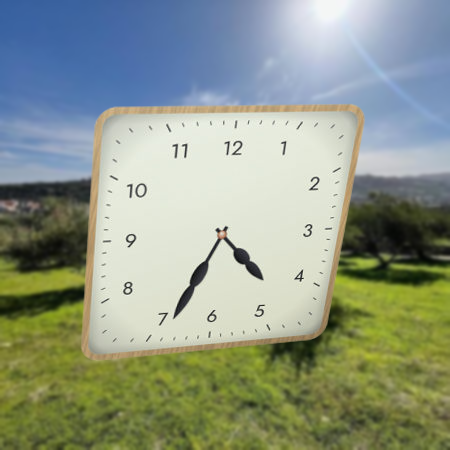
4:34
